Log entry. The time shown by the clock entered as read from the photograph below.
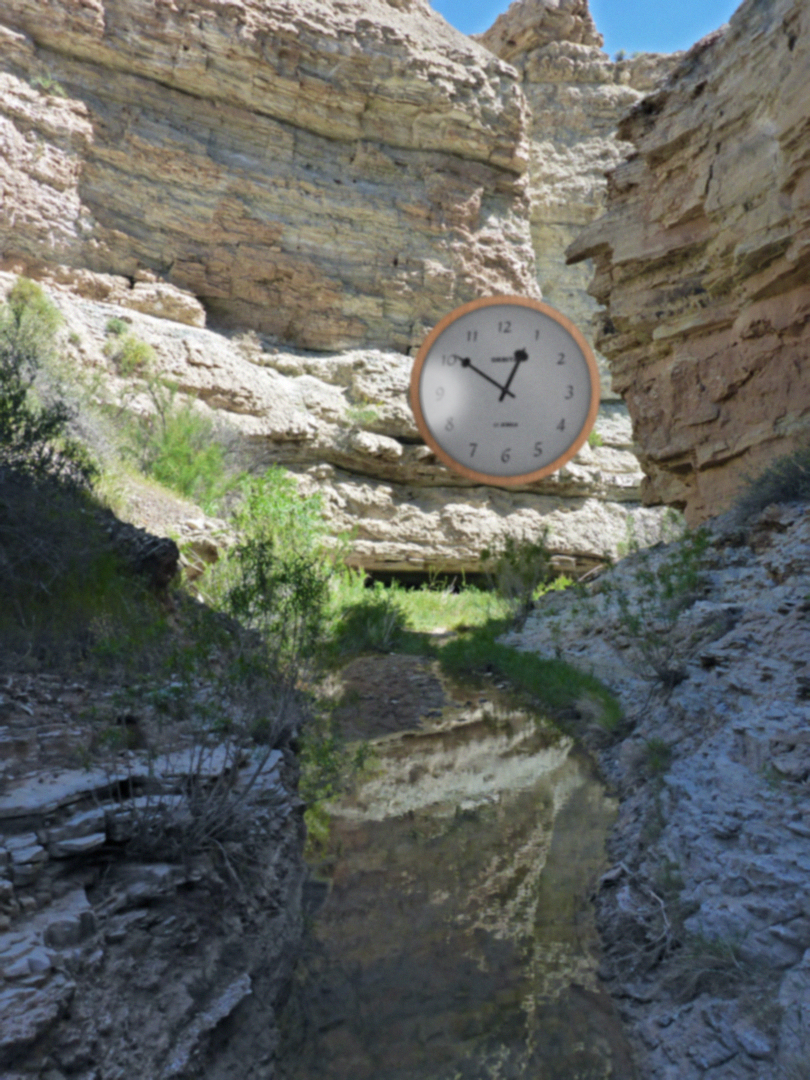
12:51
